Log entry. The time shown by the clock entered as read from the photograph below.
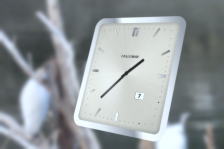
1:37
